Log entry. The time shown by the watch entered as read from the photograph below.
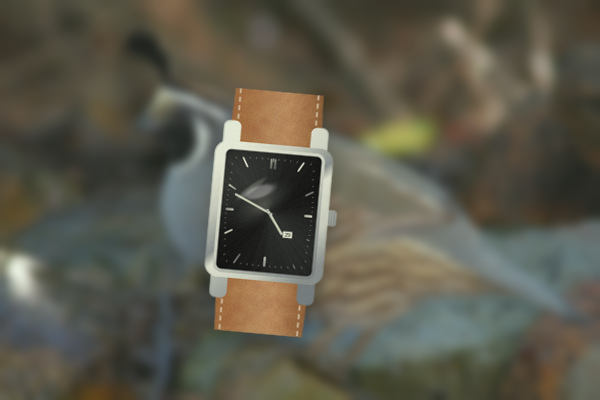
4:49
